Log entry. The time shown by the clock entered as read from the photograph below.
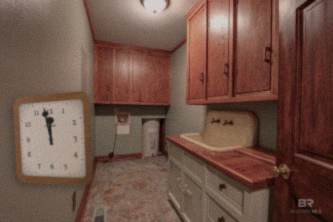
11:58
